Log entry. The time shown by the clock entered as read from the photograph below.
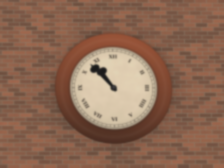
10:53
